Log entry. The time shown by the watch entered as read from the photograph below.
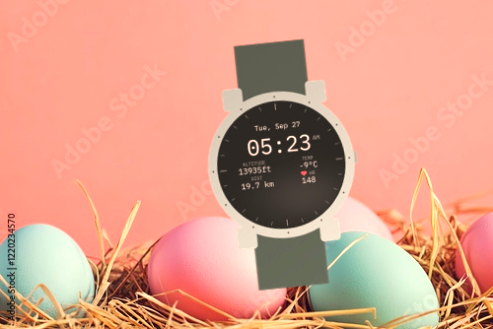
5:23
